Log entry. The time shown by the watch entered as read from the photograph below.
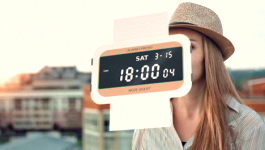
18:00:04
